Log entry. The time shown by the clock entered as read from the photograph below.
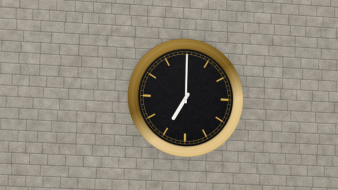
7:00
